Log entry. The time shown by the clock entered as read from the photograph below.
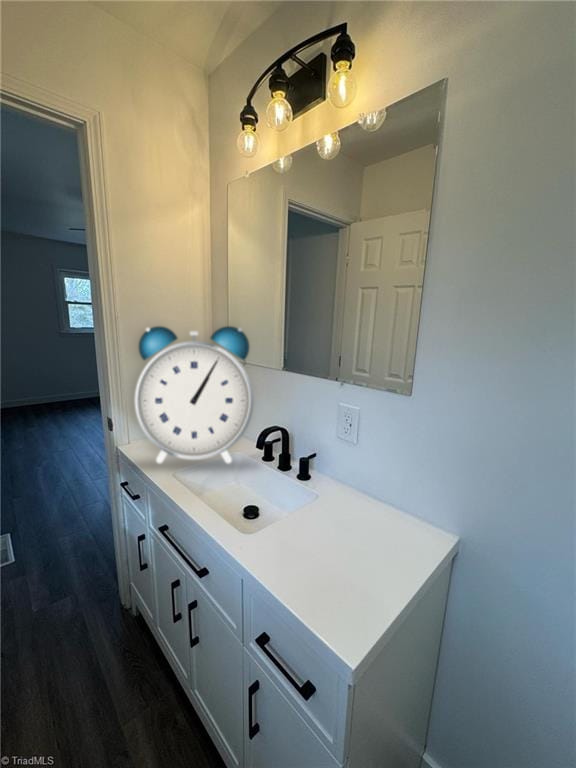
1:05
